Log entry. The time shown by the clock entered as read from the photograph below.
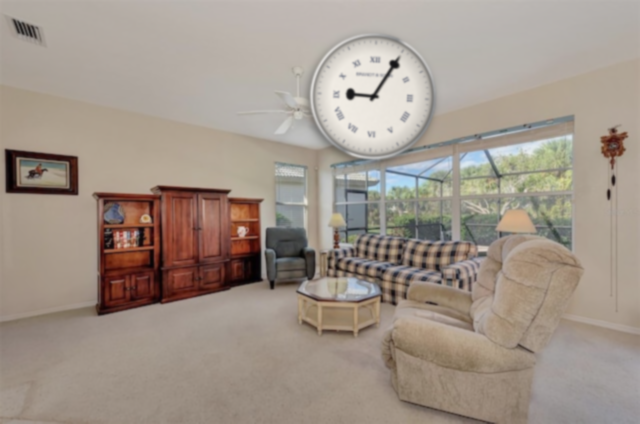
9:05
